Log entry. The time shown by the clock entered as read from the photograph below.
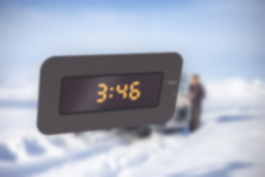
3:46
